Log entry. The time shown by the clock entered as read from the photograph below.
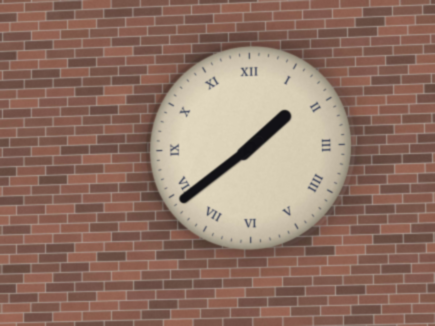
1:39
